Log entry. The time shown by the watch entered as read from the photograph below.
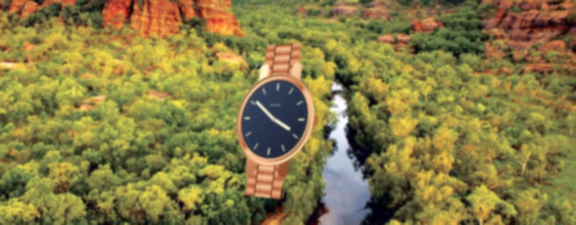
3:51
